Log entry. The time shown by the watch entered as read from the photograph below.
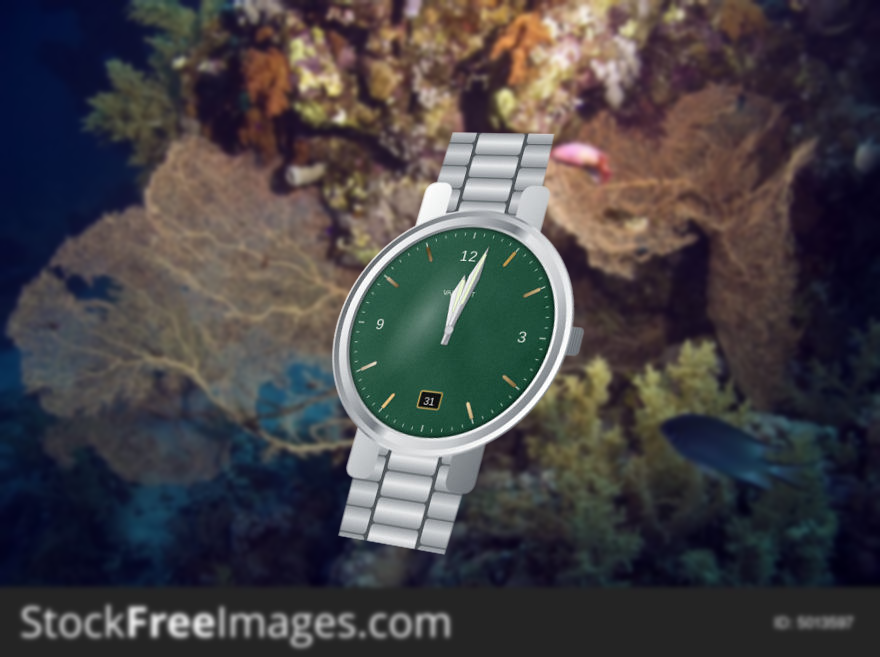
12:02
